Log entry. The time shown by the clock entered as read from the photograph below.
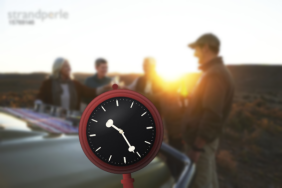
10:26
